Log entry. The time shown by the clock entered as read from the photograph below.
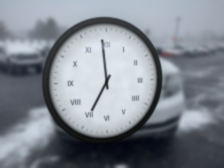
6:59
